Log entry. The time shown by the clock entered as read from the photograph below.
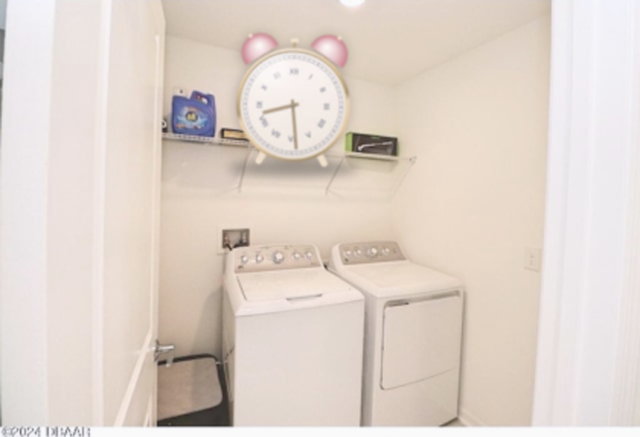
8:29
